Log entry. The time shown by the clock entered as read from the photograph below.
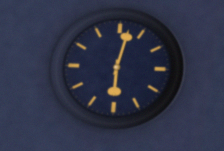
6:02
